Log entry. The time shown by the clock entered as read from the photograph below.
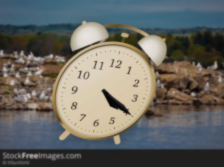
4:20
